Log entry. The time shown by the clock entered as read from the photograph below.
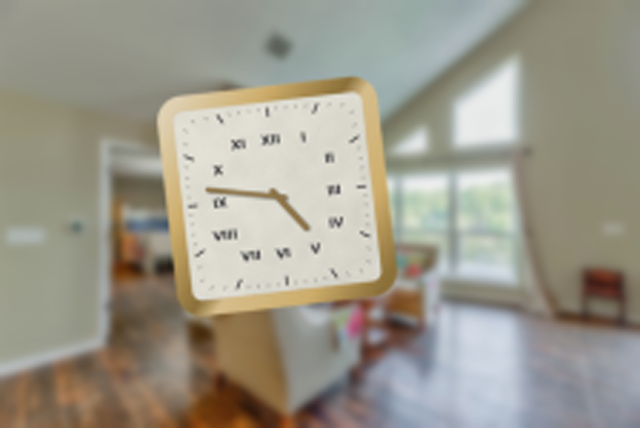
4:47
